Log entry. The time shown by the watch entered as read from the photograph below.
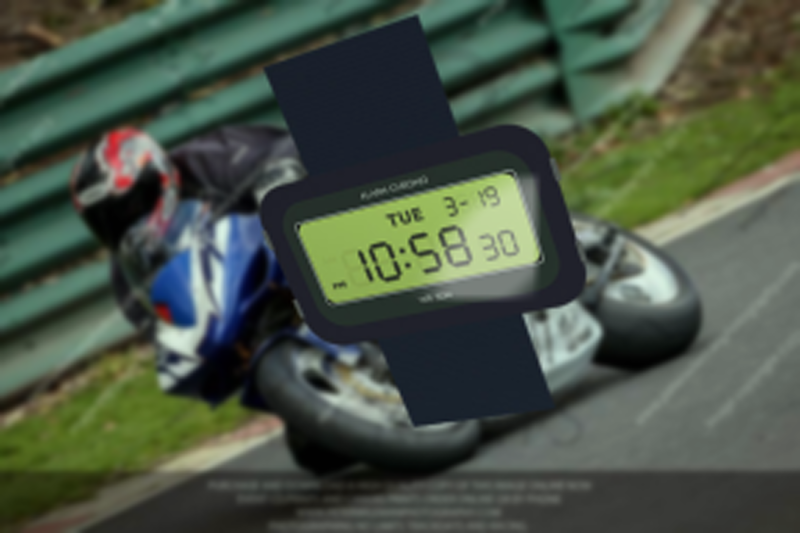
10:58:30
